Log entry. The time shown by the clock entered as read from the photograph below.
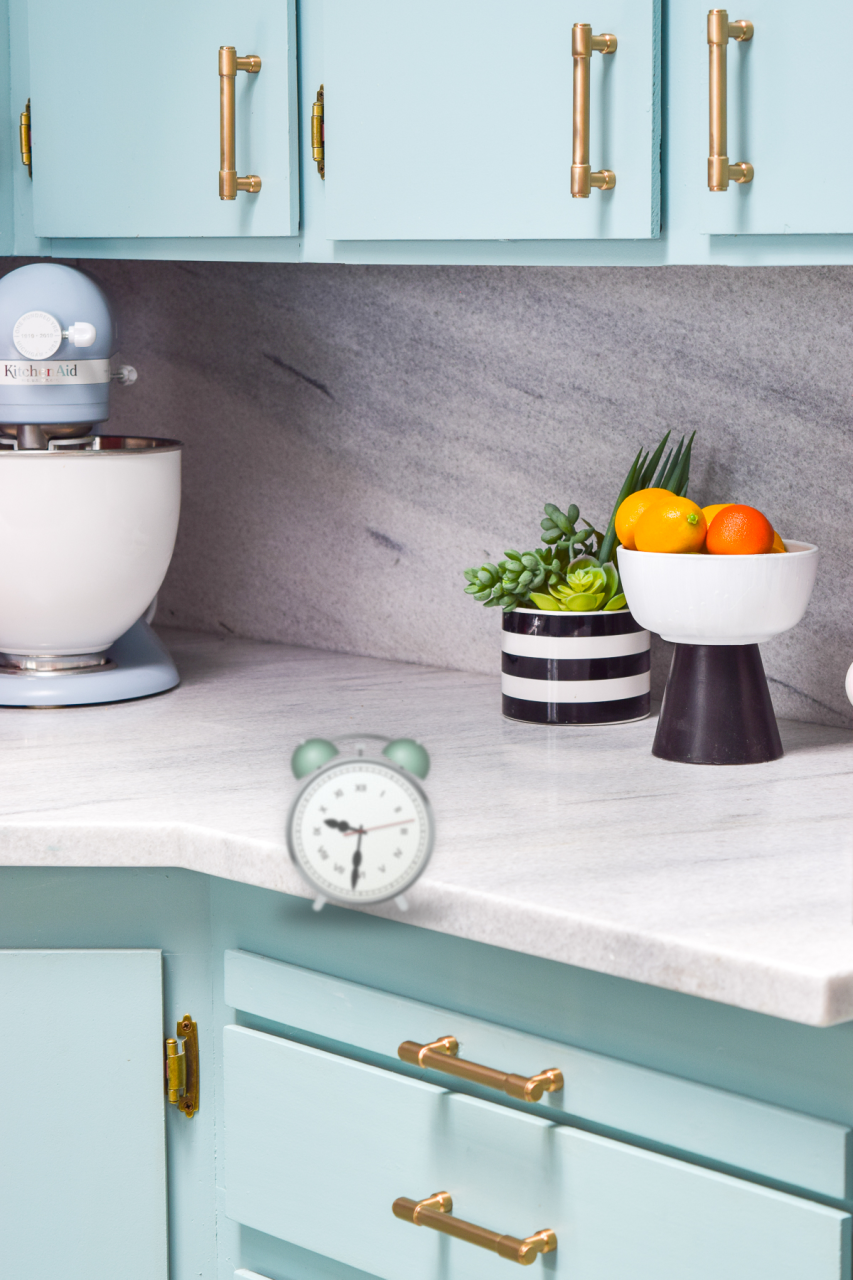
9:31:13
